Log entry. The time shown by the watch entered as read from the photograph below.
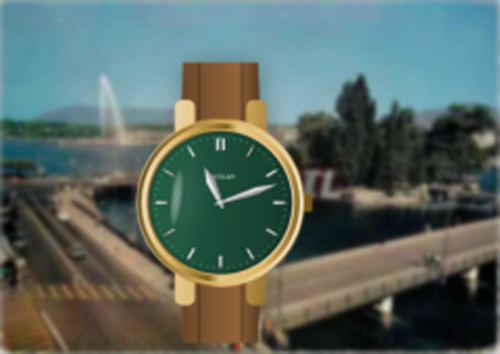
11:12
